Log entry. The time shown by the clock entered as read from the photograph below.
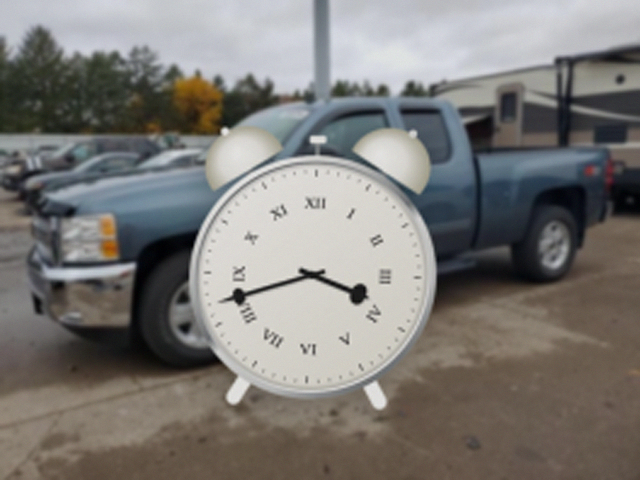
3:42
